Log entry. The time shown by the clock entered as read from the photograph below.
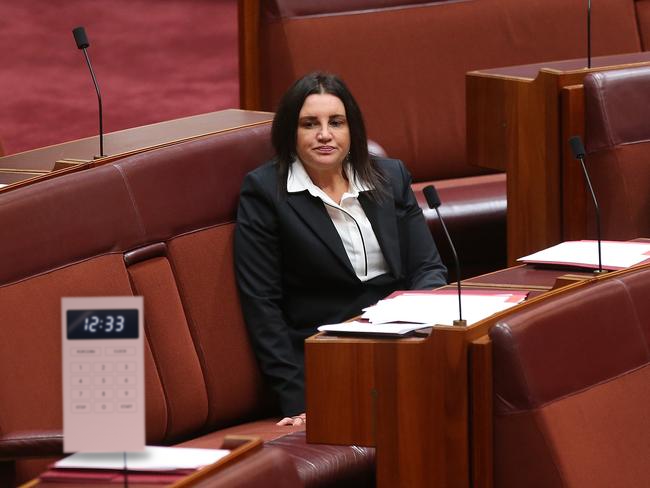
12:33
